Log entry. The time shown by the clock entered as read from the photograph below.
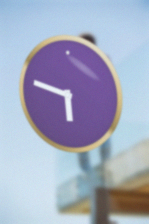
5:47
